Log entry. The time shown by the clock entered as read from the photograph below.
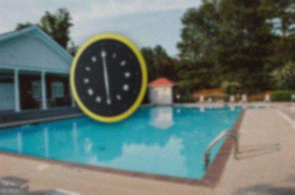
6:00
